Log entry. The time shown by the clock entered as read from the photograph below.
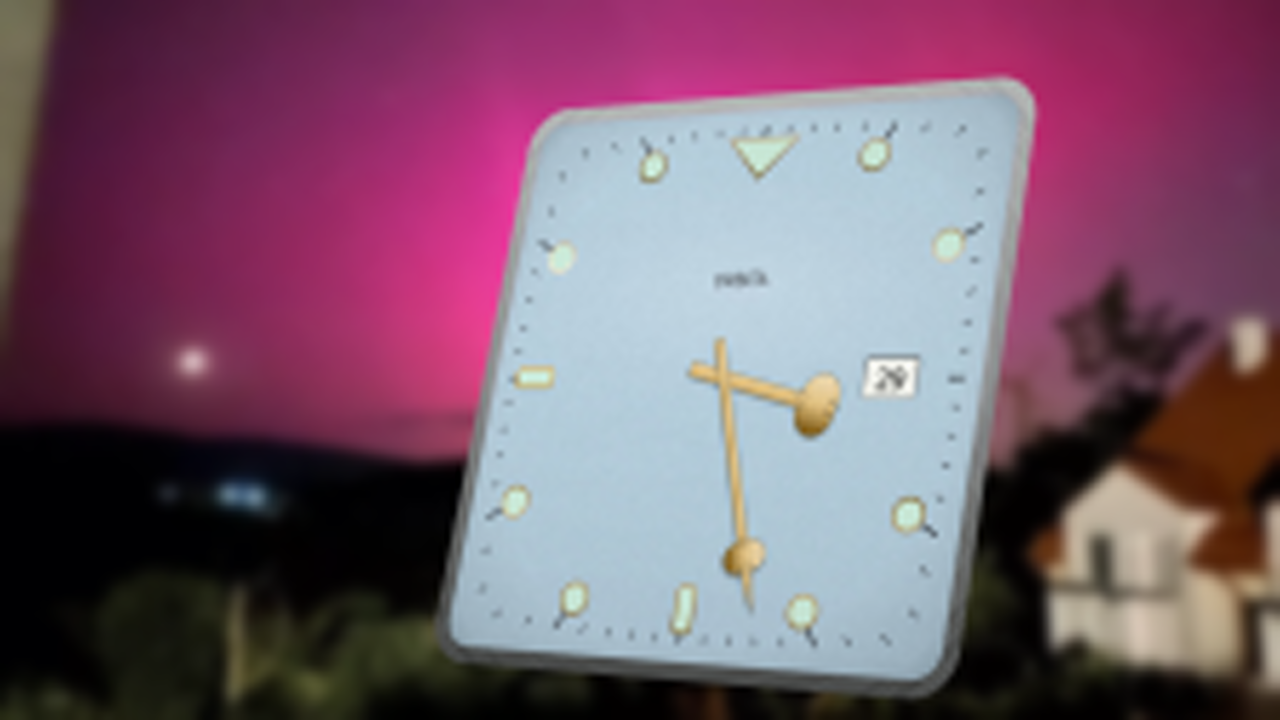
3:27
